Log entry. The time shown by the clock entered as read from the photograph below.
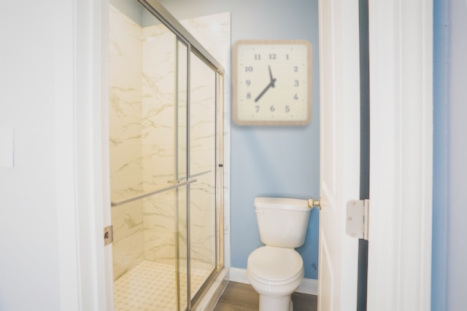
11:37
